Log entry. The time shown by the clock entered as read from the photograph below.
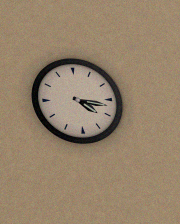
4:17
